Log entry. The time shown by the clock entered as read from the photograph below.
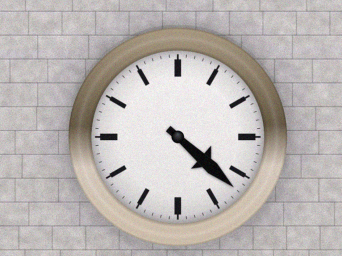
4:22
